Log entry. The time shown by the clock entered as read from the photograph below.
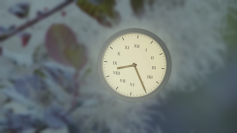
8:25
